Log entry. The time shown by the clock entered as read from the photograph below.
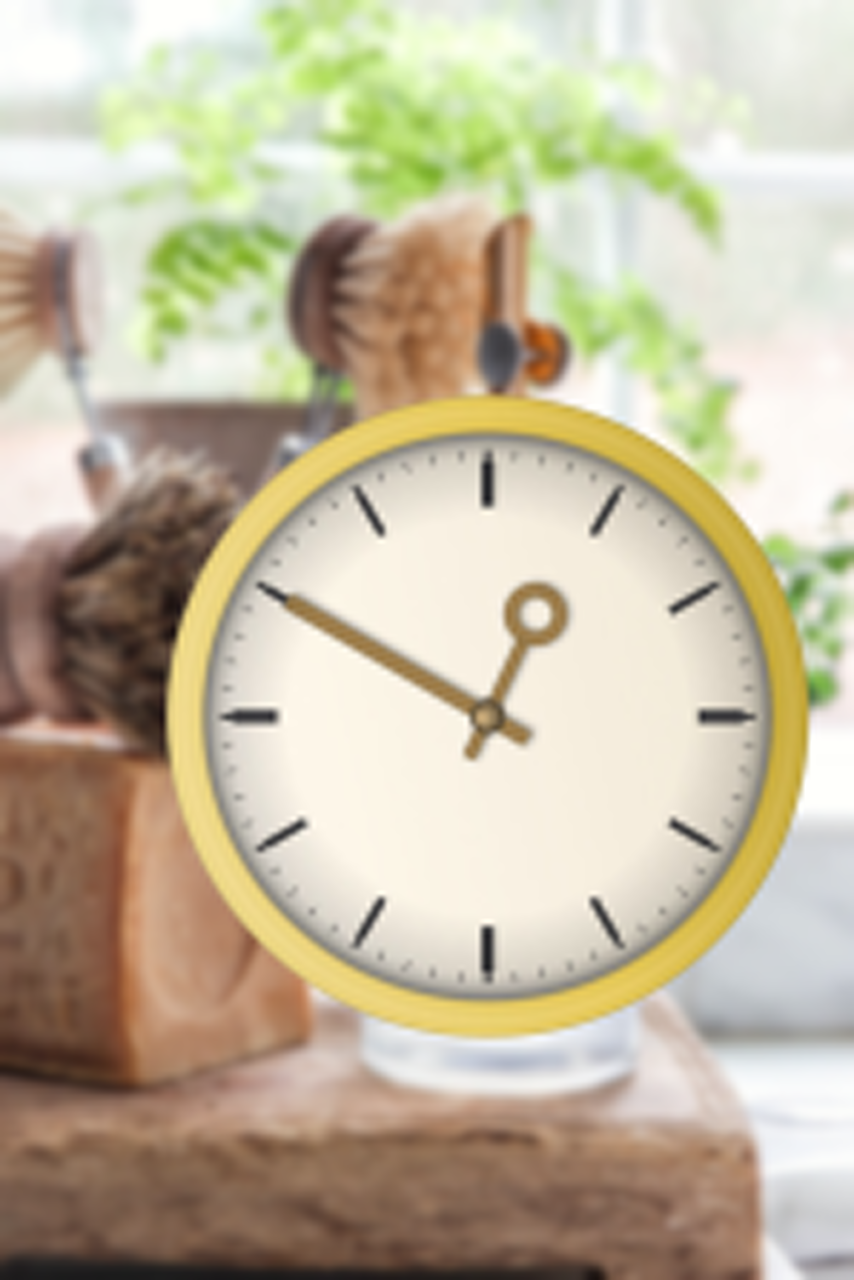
12:50
